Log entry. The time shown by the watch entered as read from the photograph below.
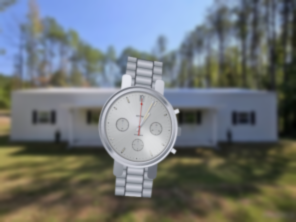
1:04
